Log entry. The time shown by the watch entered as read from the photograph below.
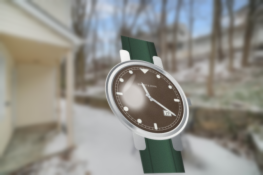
11:21
